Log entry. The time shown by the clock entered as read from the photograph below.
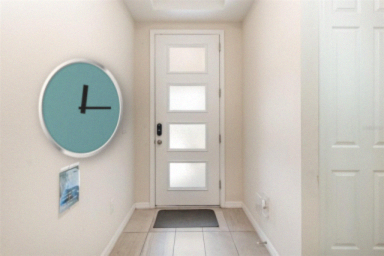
12:15
